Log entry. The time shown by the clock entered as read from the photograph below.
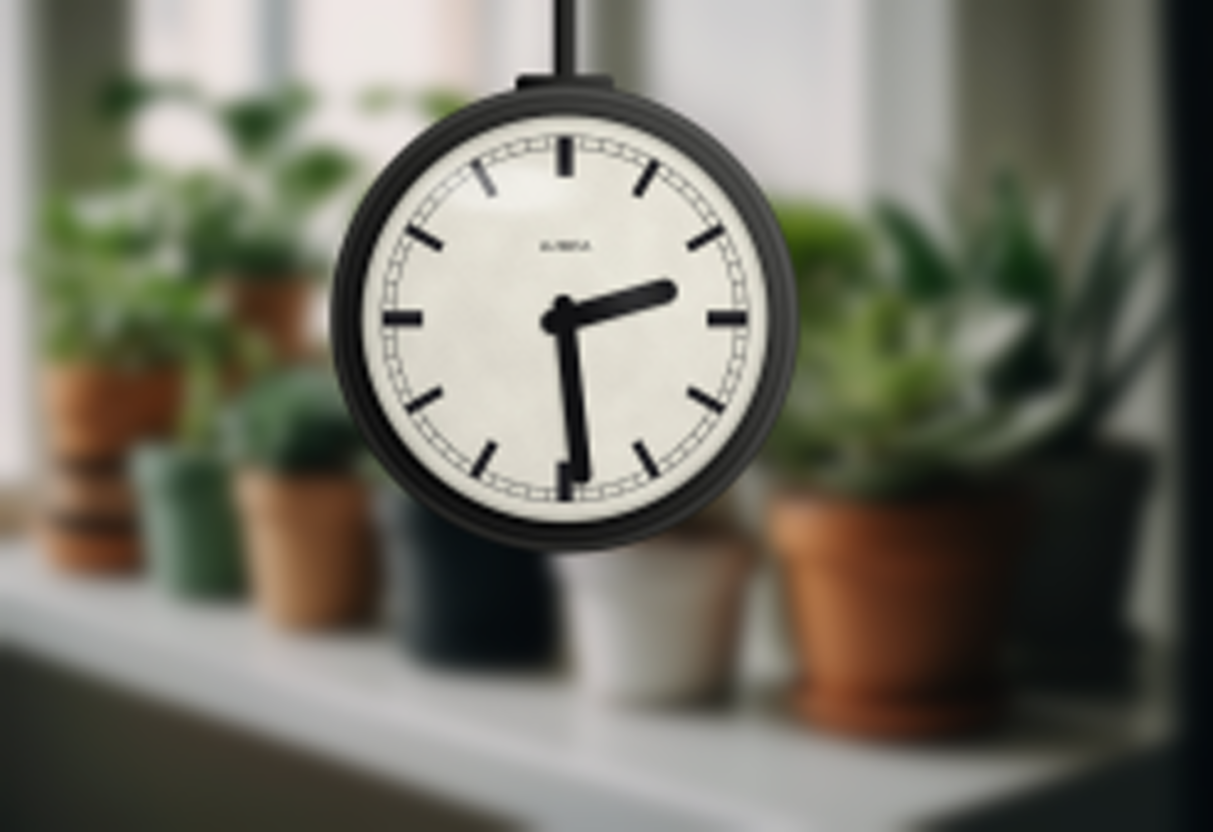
2:29
